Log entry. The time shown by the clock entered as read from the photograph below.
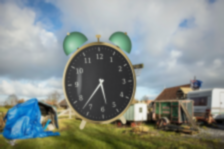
5:37
